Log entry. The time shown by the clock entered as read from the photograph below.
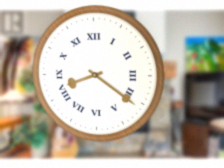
8:21
